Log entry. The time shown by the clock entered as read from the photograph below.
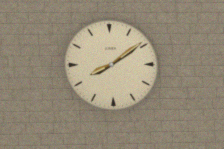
8:09
